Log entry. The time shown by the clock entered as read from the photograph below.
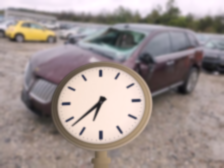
6:38
